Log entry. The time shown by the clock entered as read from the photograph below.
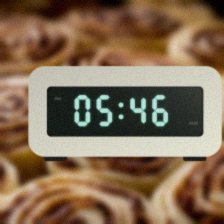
5:46
